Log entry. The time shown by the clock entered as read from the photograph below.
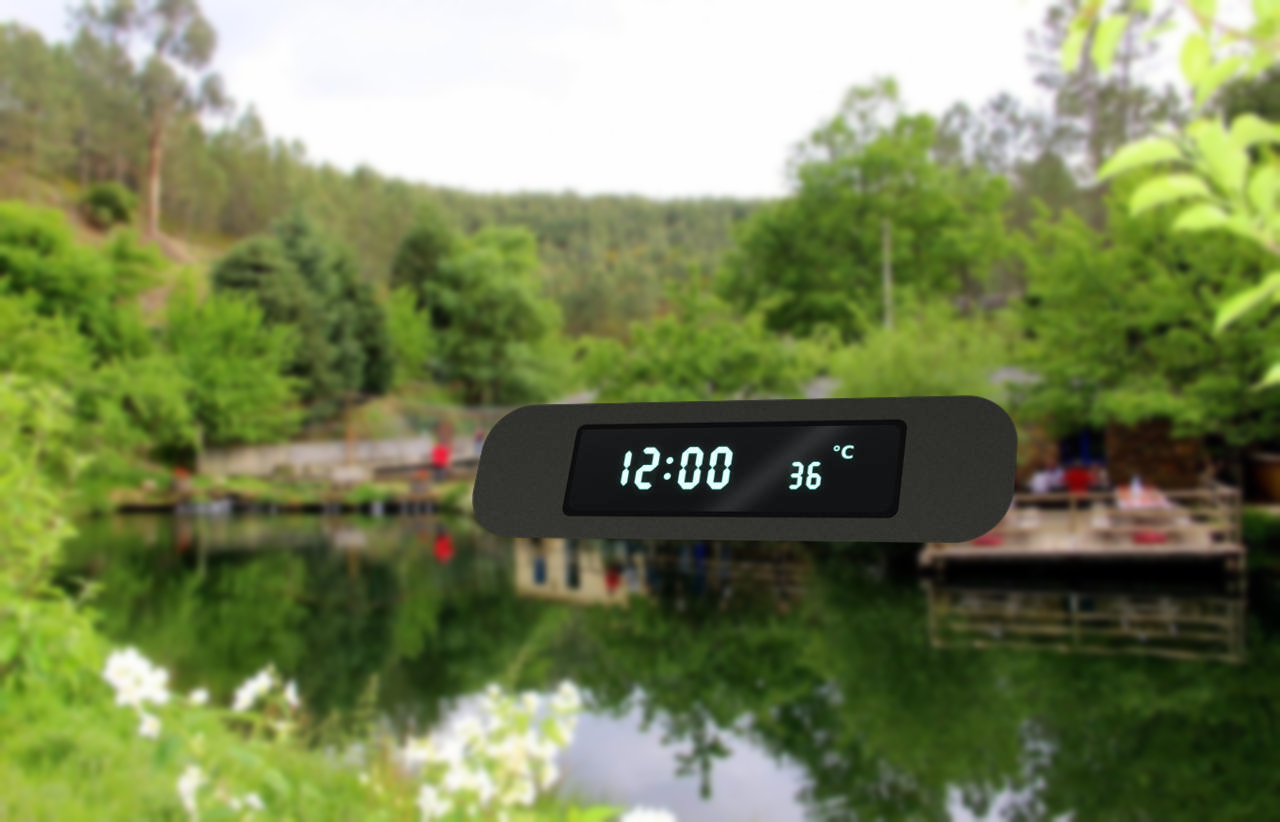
12:00
